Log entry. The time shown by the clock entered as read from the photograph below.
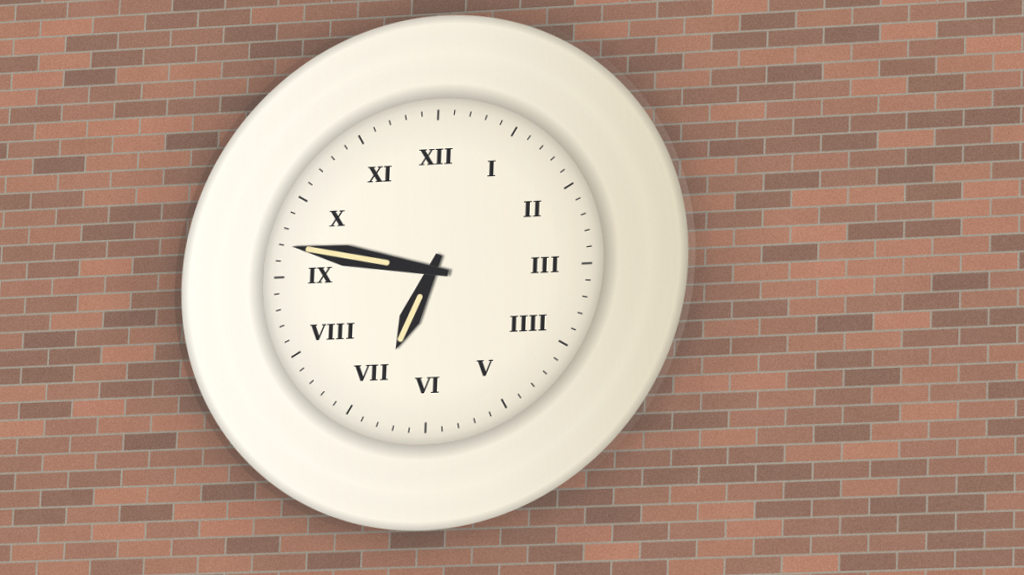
6:47
